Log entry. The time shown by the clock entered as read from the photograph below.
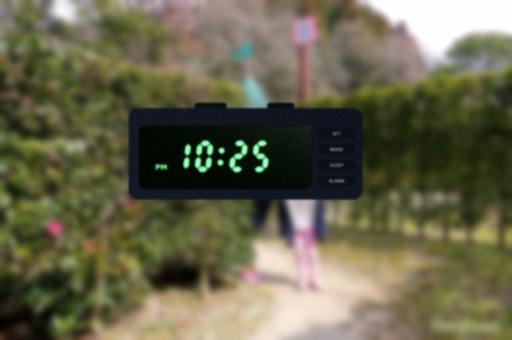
10:25
